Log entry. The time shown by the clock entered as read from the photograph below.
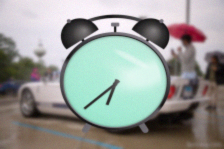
6:38
